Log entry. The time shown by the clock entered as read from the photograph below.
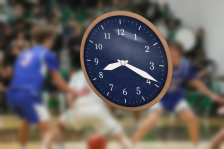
8:19
